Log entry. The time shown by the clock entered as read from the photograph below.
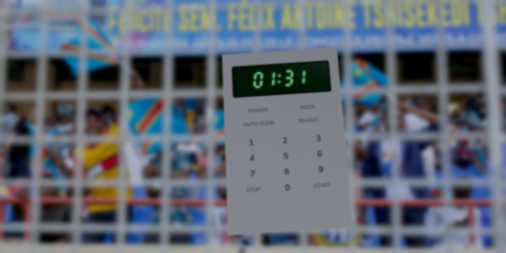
1:31
